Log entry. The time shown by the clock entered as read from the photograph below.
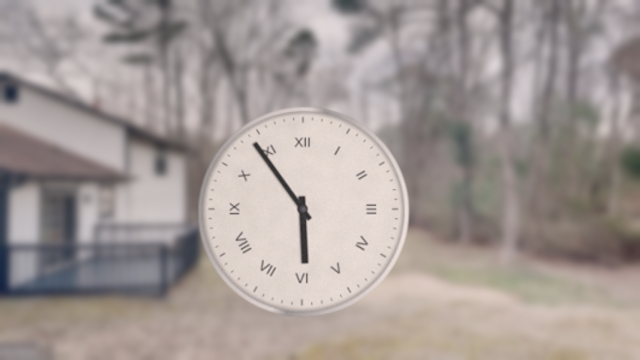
5:54
